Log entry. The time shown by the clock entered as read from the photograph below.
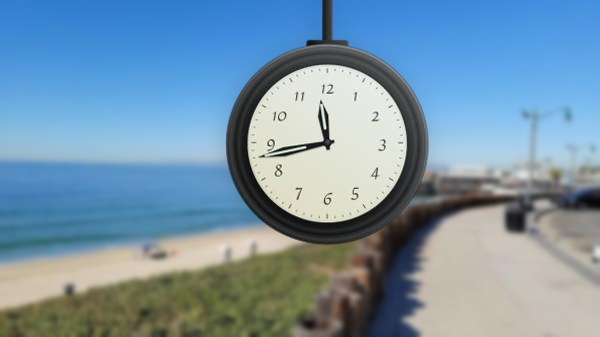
11:43
